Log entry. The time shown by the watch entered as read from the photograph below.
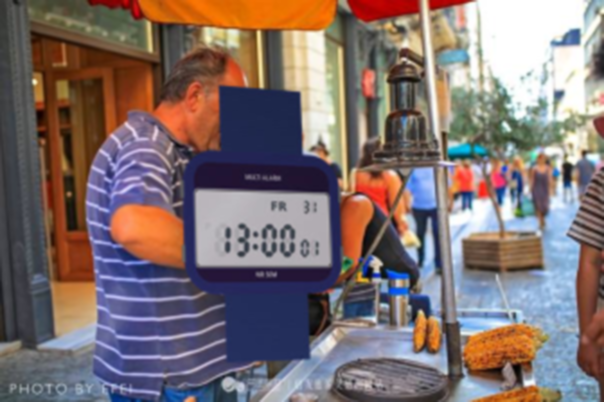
13:00:01
